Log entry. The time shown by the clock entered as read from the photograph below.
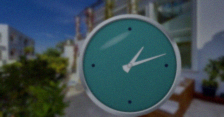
1:12
